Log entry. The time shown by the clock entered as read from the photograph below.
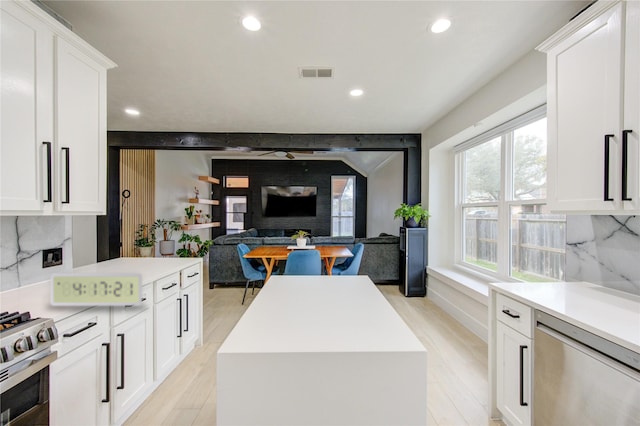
4:17:21
